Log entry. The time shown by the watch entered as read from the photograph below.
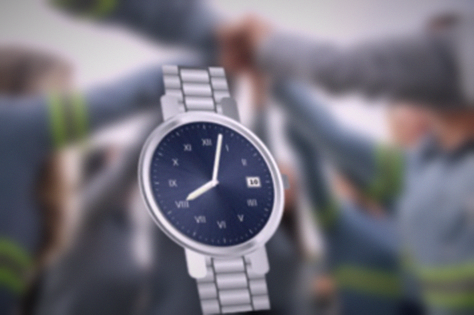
8:03
